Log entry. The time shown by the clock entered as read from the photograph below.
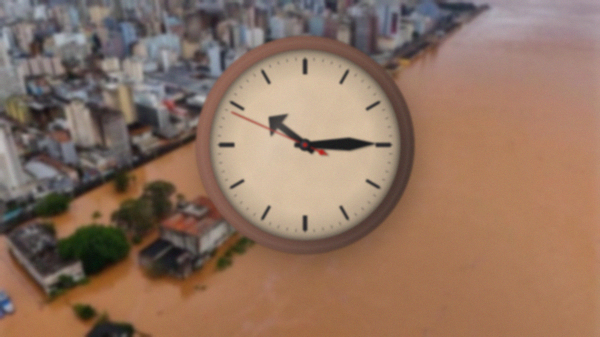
10:14:49
